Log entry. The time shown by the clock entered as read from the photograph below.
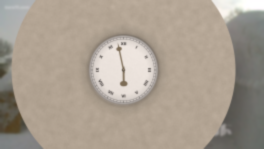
5:58
